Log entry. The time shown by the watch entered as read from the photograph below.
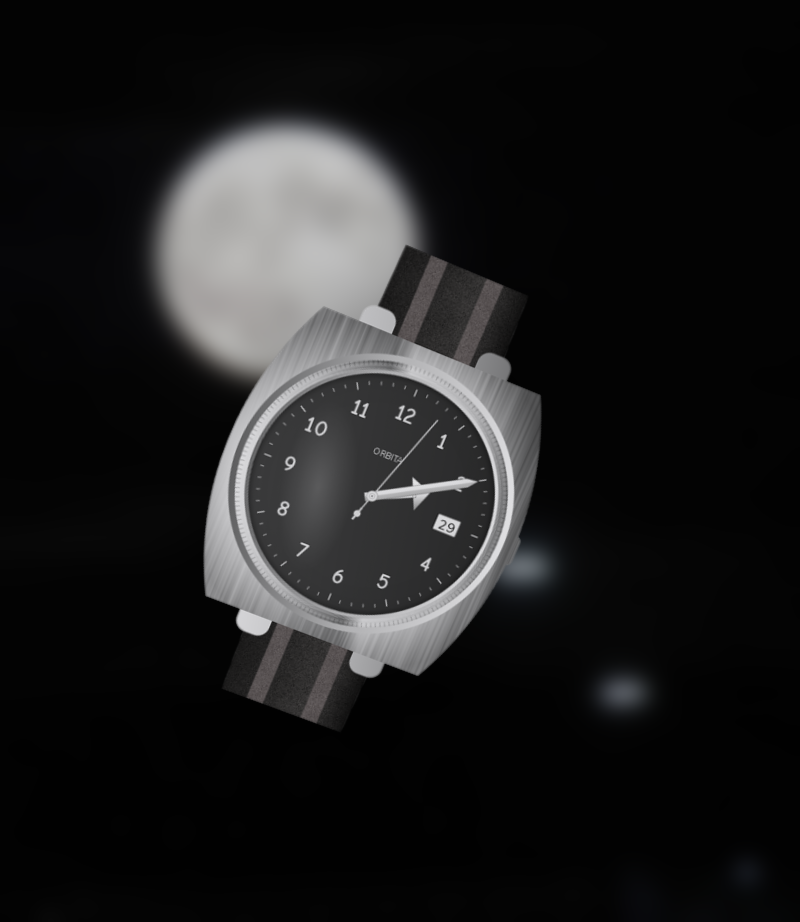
2:10:03
